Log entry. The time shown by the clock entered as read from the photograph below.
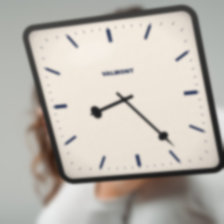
8:24
